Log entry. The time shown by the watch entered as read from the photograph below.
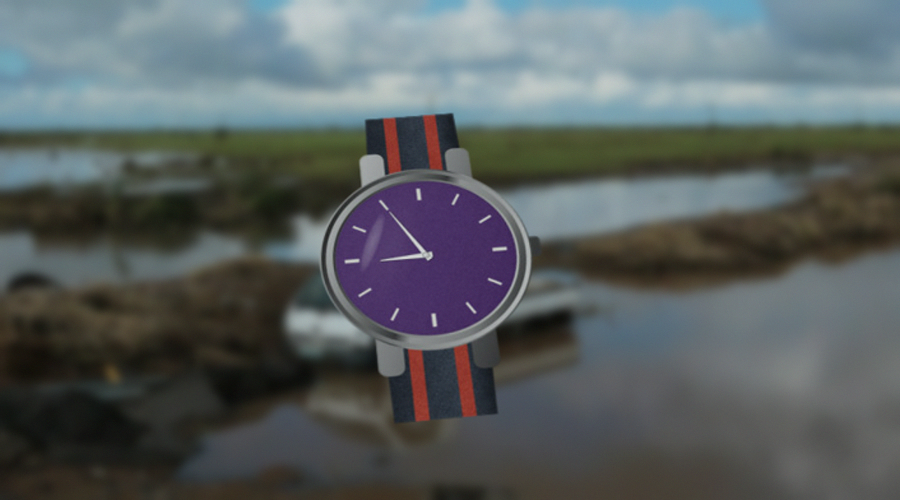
8:55
